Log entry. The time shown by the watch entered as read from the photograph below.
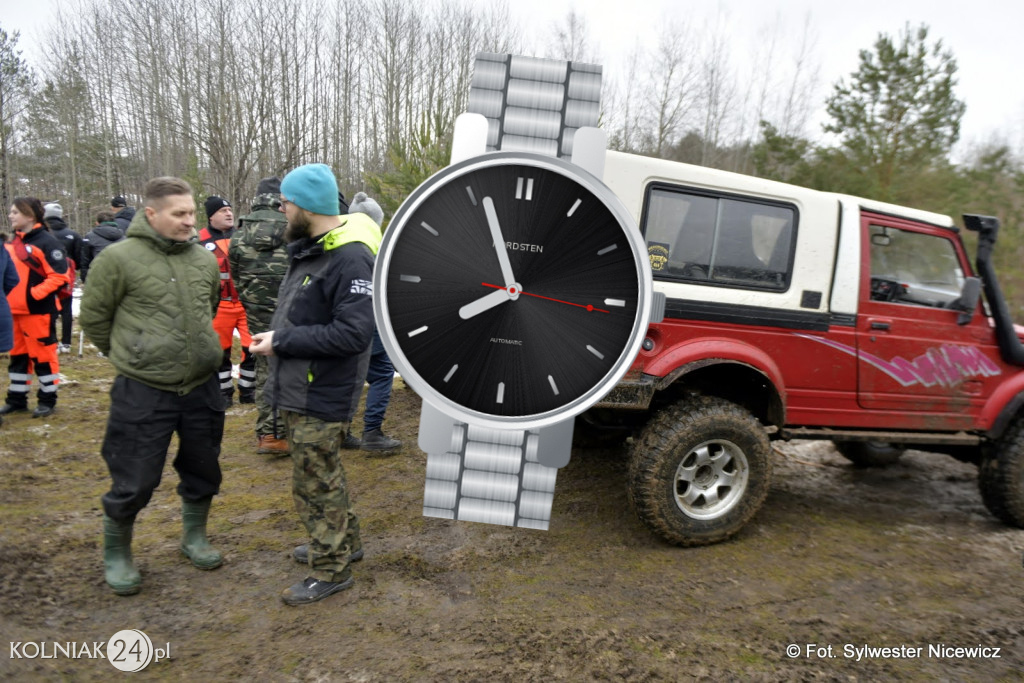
7:56:16
